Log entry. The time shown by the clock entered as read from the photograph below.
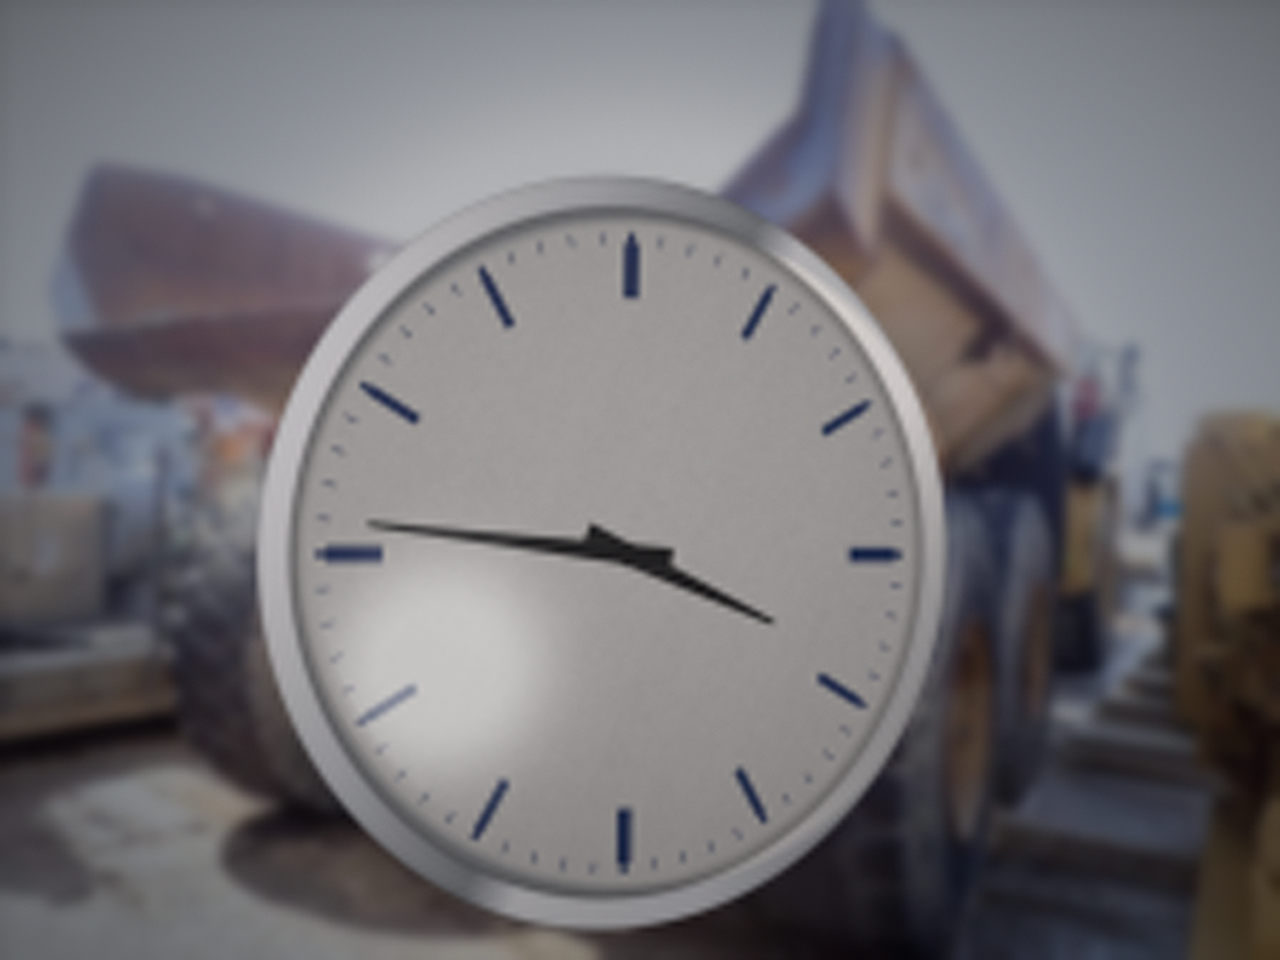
3:46
